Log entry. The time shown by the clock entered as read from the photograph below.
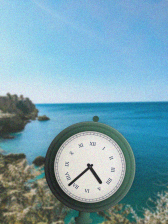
4:37
